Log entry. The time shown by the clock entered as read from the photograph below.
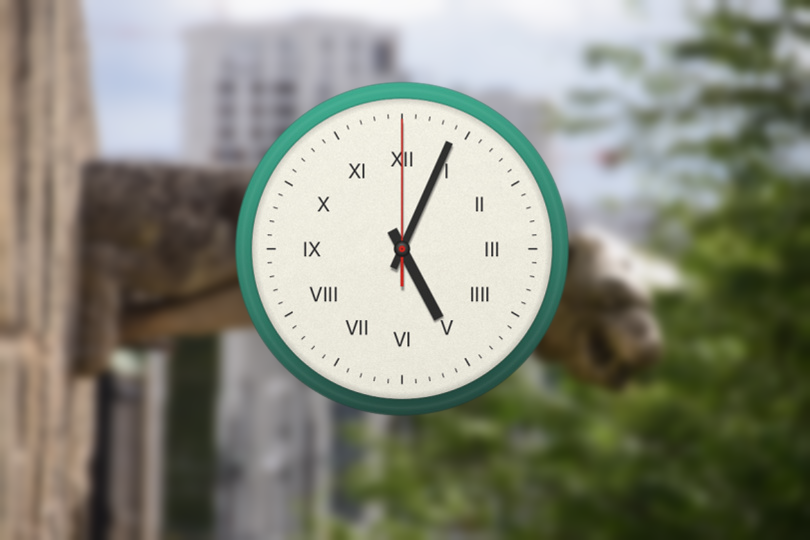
5:04:00
